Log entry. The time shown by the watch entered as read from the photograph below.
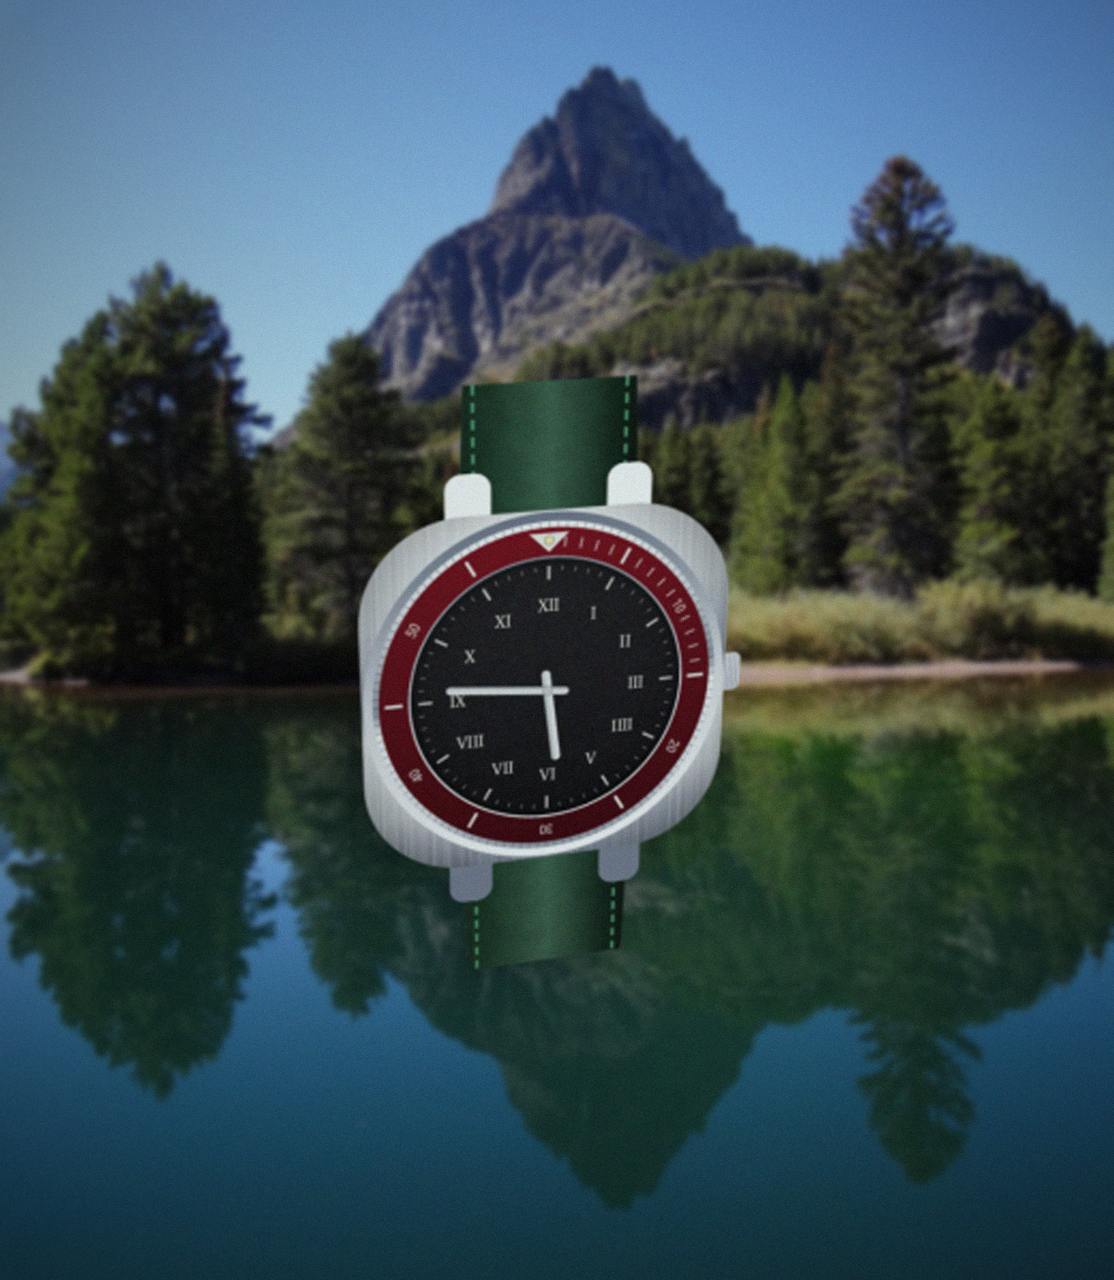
5:46
